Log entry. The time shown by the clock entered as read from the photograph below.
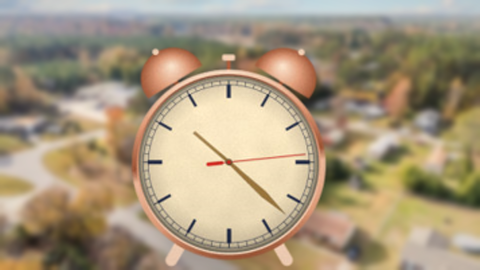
10:22:14
